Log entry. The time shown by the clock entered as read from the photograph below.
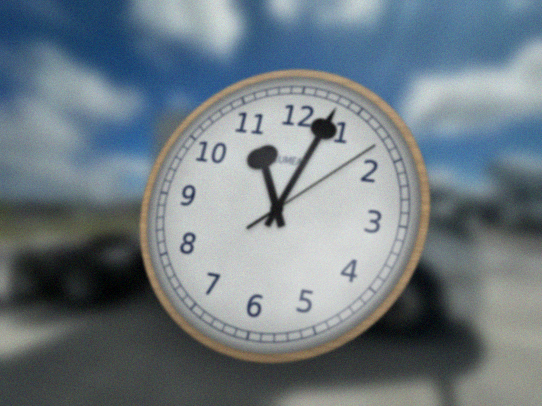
11:03:08
